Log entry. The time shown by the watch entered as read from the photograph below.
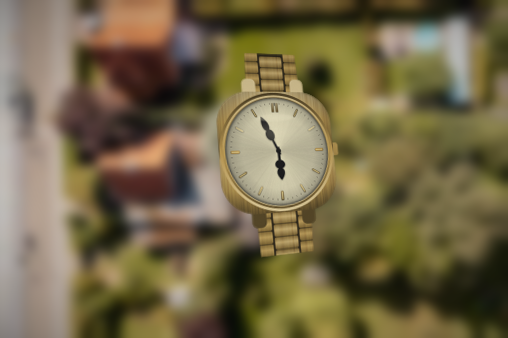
5:56
